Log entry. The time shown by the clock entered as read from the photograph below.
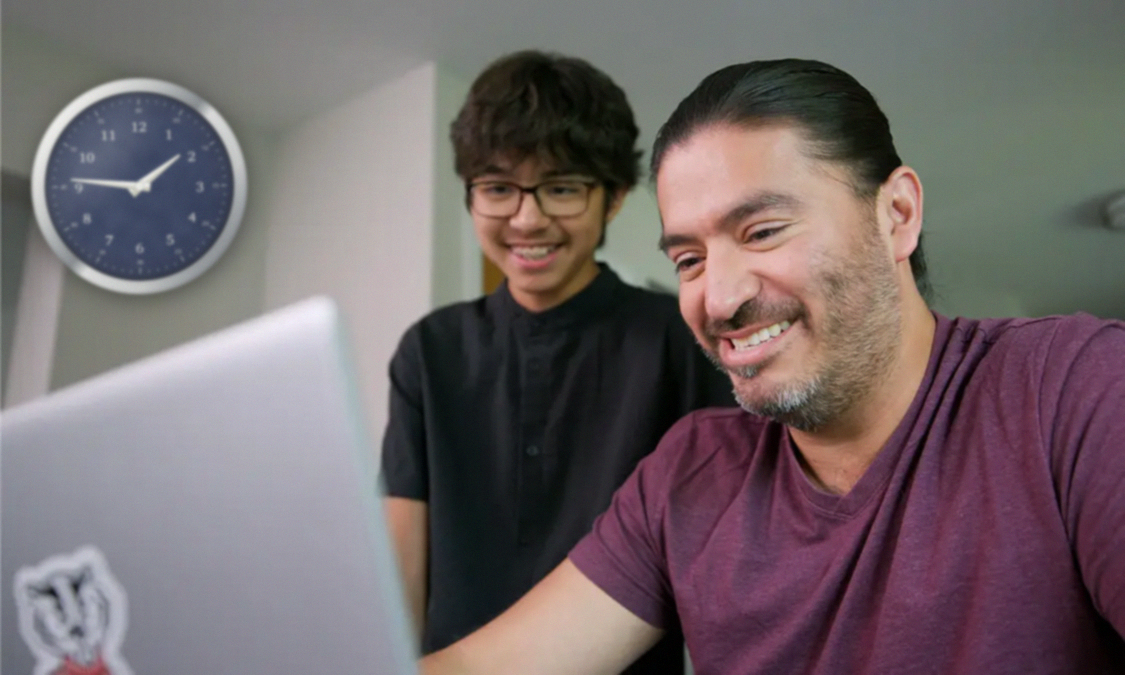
1:46
